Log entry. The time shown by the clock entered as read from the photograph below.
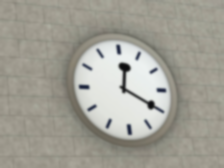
12:20
